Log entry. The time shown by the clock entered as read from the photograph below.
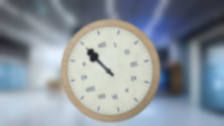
10:55
